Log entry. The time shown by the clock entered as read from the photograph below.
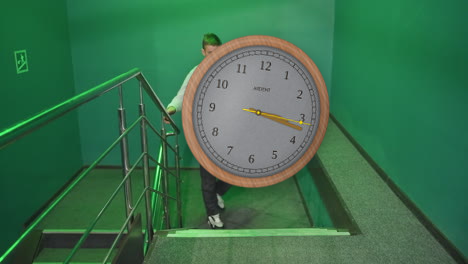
3:17:16
